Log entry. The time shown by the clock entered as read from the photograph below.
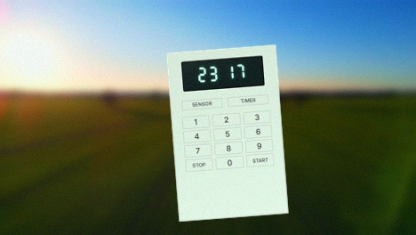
23:17
